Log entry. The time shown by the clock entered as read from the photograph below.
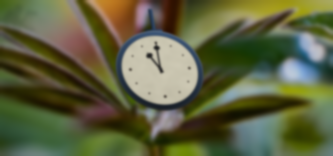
11:00
